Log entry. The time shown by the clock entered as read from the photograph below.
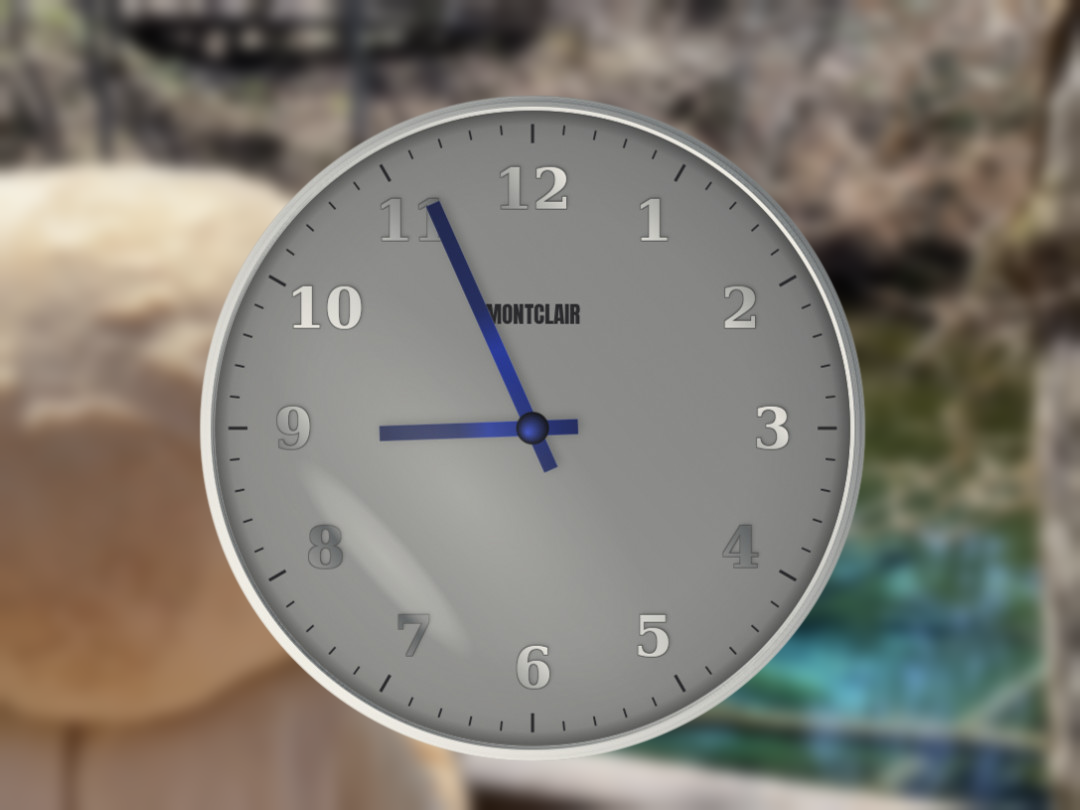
8:56
